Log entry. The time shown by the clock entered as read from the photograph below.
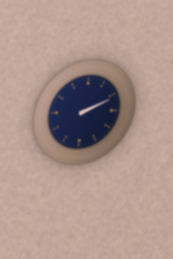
2:11
